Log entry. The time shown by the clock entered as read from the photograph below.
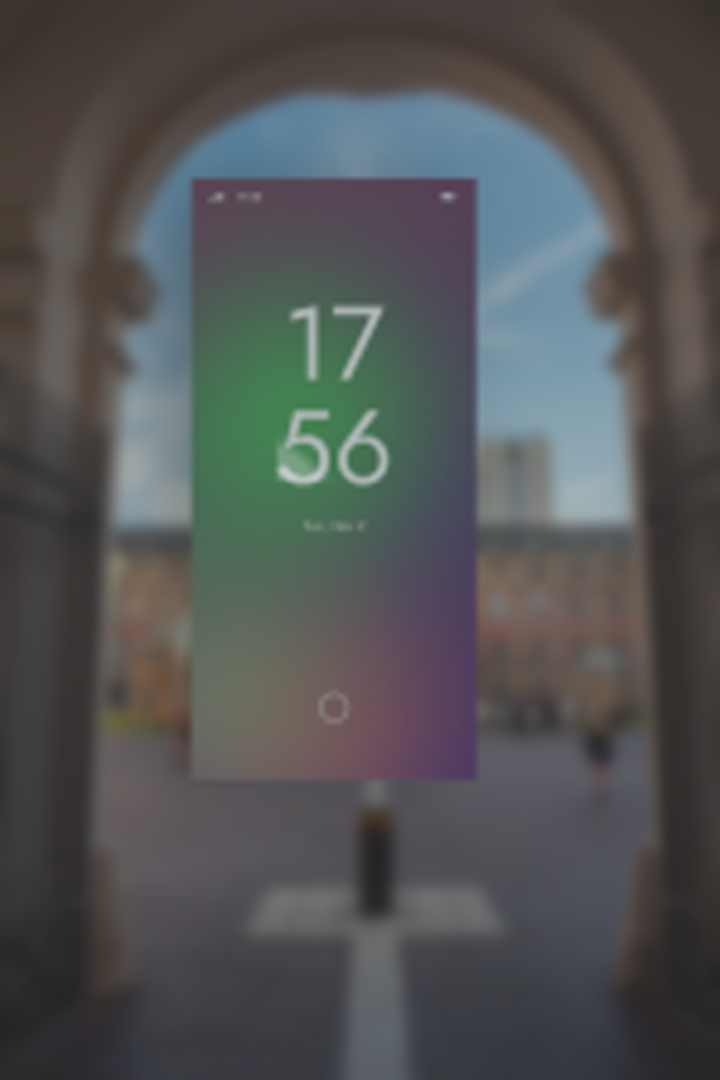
17:56
